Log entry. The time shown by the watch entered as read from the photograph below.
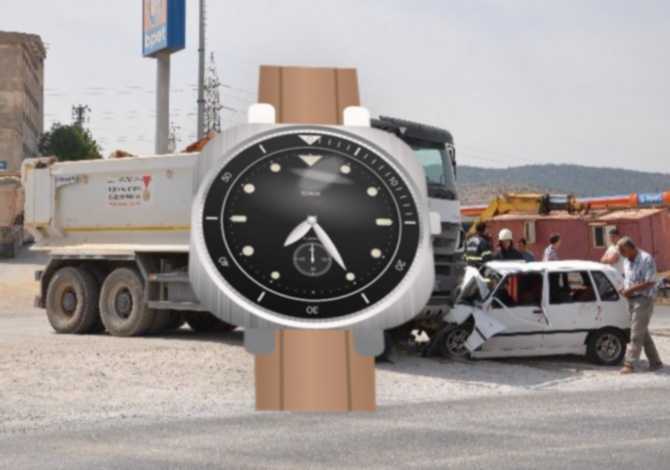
7:25
